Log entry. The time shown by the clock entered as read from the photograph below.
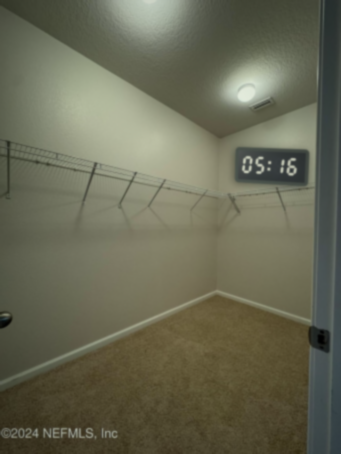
5:16
